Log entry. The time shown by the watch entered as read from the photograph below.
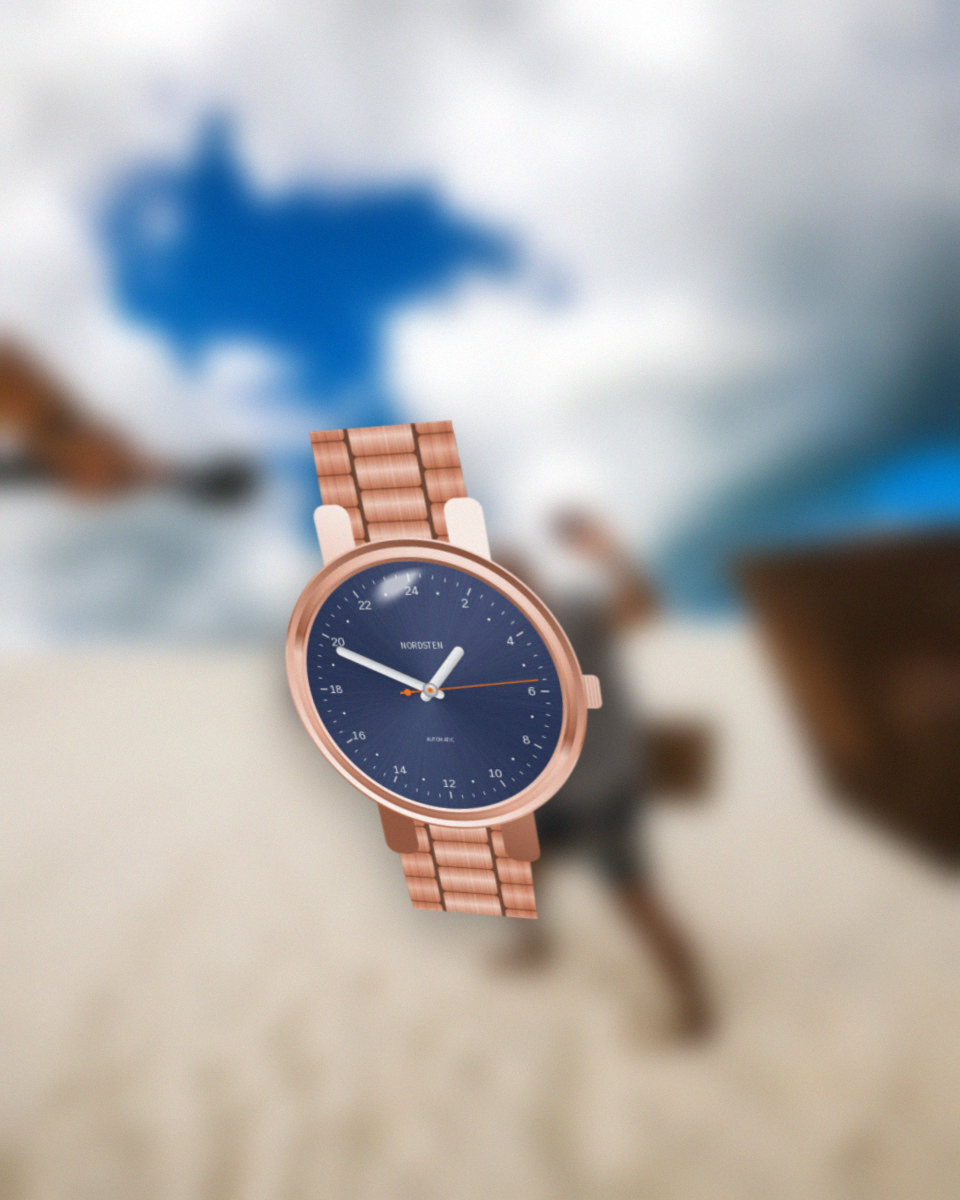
2:49:14
